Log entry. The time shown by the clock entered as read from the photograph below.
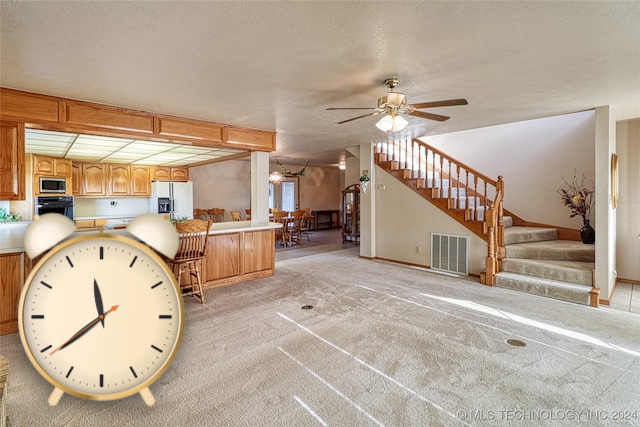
11:38:39
